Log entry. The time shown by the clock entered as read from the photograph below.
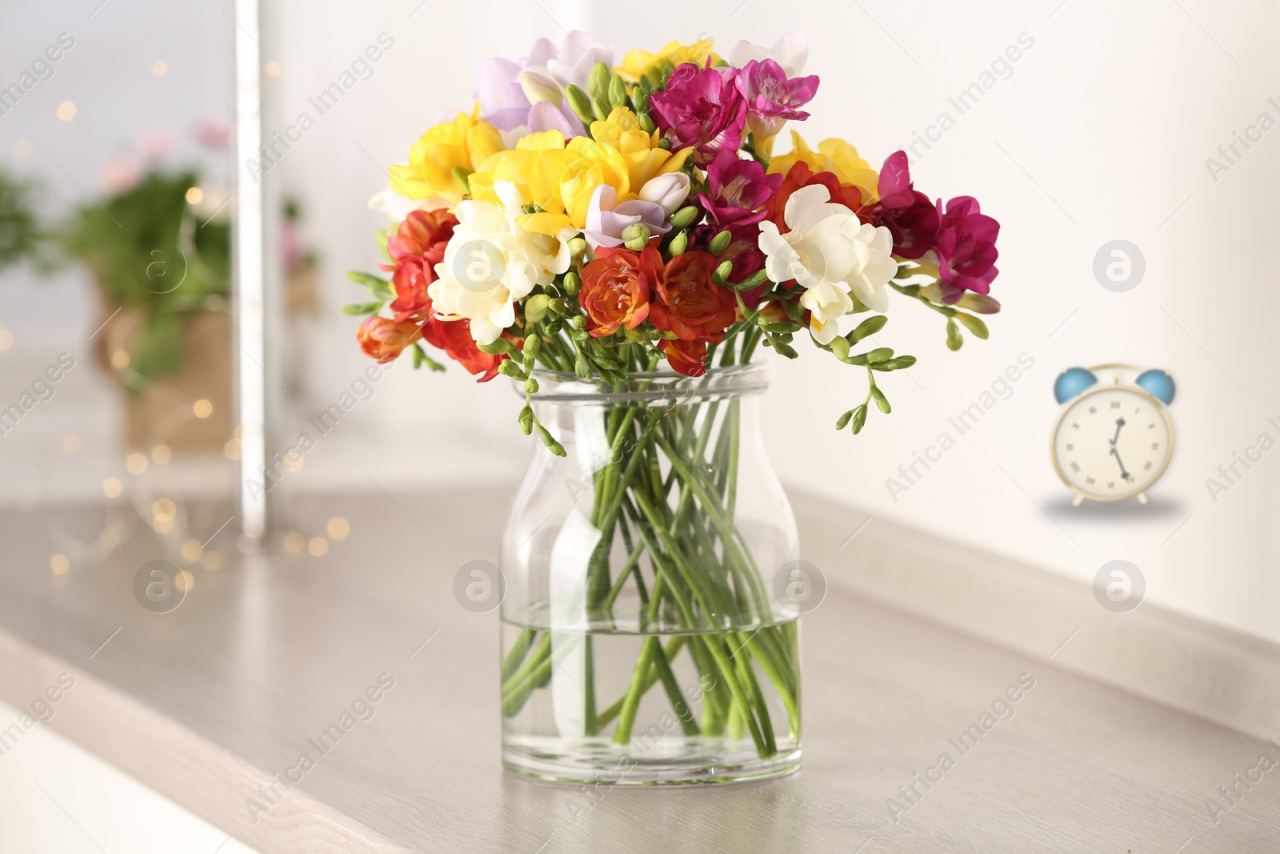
12:26
